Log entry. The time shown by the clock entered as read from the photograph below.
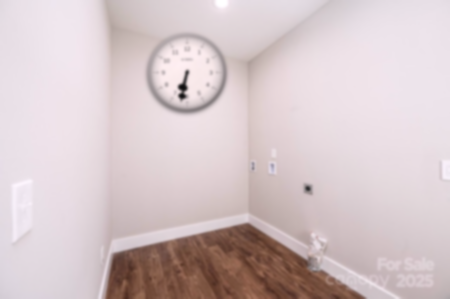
6:32
